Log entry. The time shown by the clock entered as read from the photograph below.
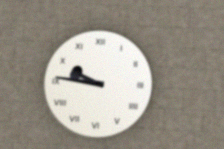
9:46
